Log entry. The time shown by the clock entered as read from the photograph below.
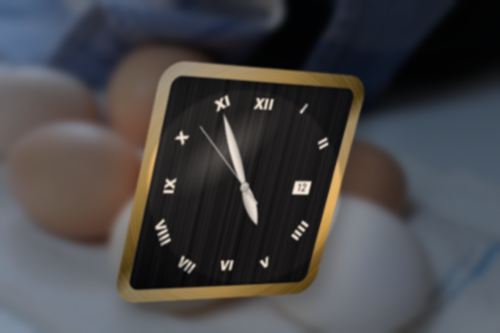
4:54:52
